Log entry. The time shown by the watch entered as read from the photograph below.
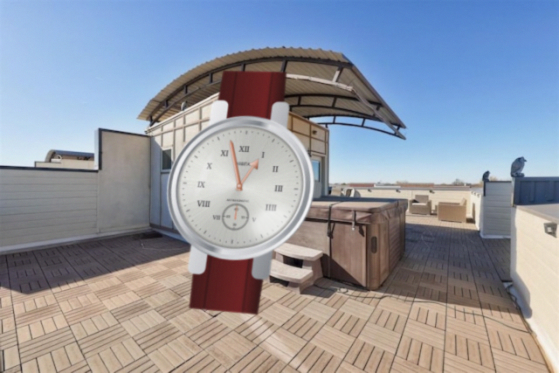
12:57
